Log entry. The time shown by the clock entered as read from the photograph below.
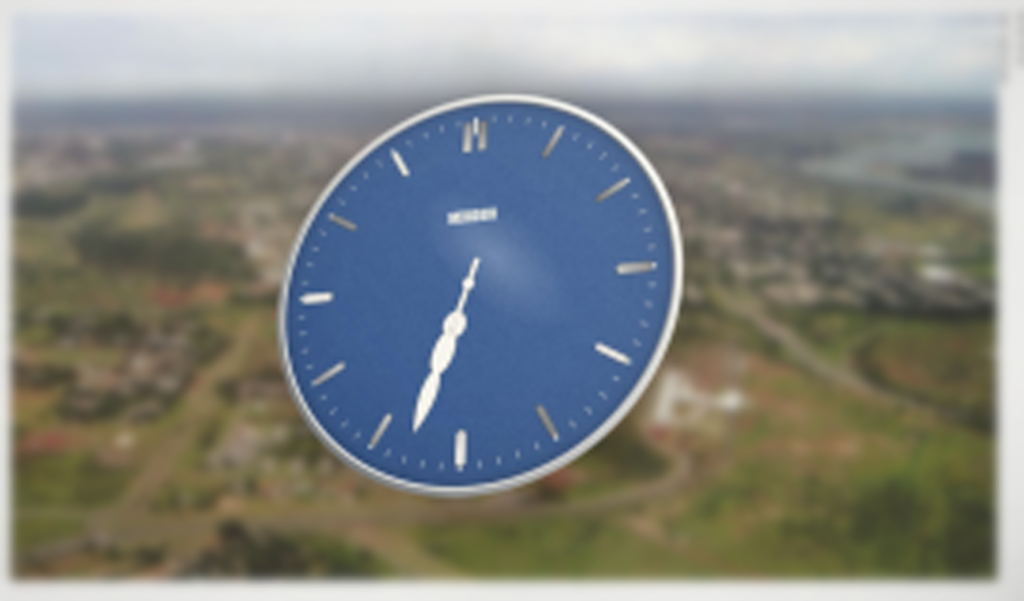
6:33
